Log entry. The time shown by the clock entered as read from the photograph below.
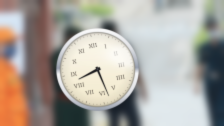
8:28
